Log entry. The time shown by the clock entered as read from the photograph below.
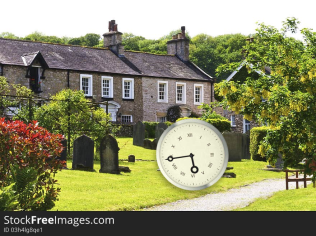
5:44
